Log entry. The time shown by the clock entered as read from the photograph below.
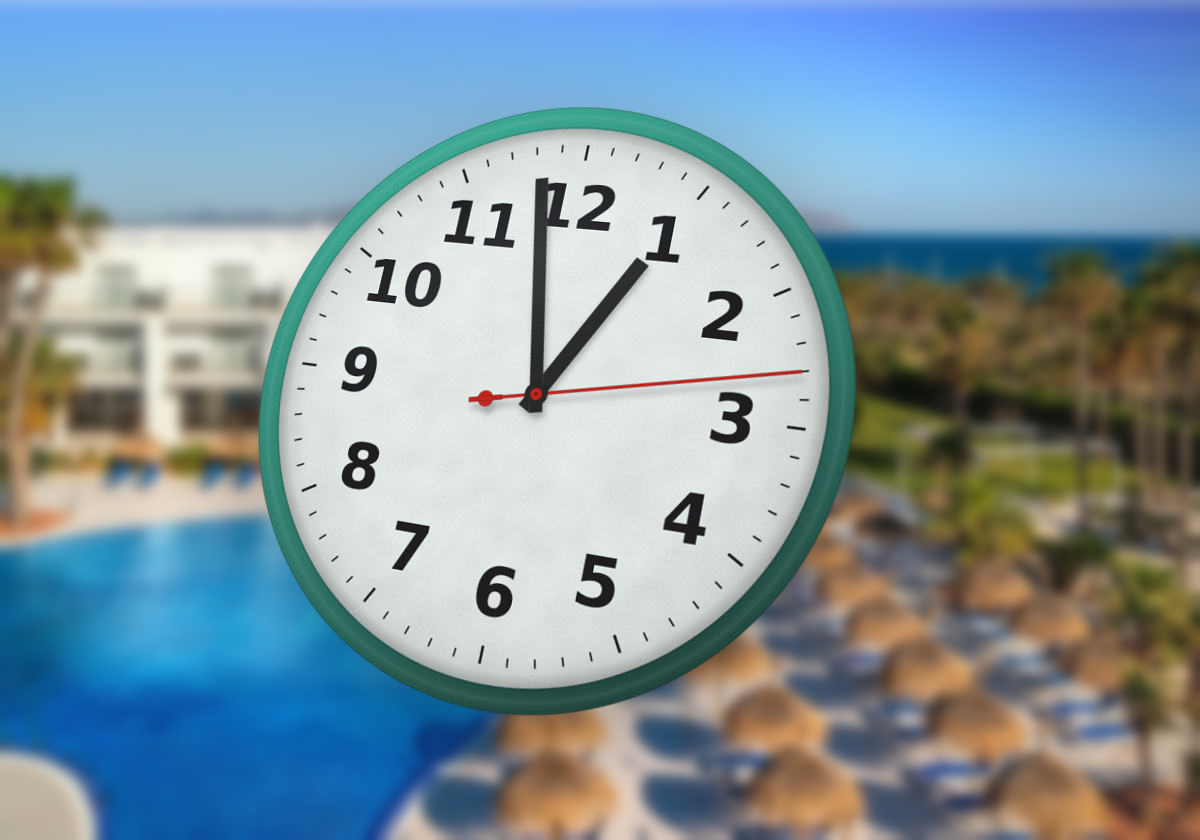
12:58:13
